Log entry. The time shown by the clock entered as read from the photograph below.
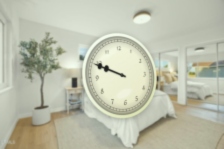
9:49
